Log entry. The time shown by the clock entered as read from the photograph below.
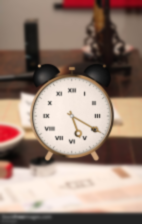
5:20
